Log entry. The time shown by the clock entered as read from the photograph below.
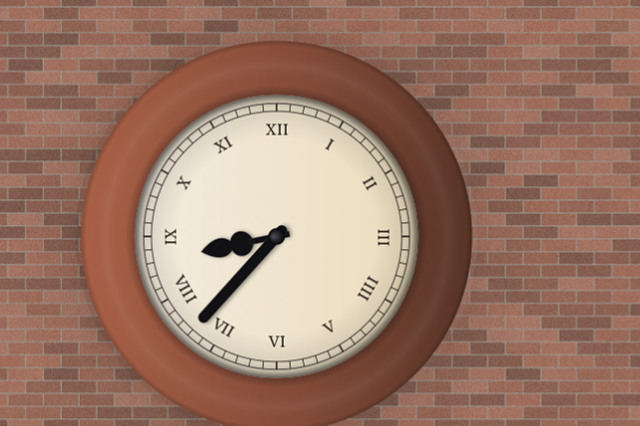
8:37
